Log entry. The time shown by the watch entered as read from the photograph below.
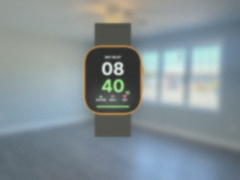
8:40
